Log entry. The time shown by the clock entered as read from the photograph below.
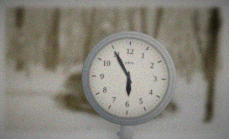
5:55
